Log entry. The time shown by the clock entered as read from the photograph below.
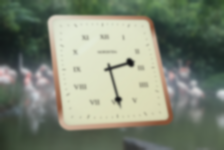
2:29
